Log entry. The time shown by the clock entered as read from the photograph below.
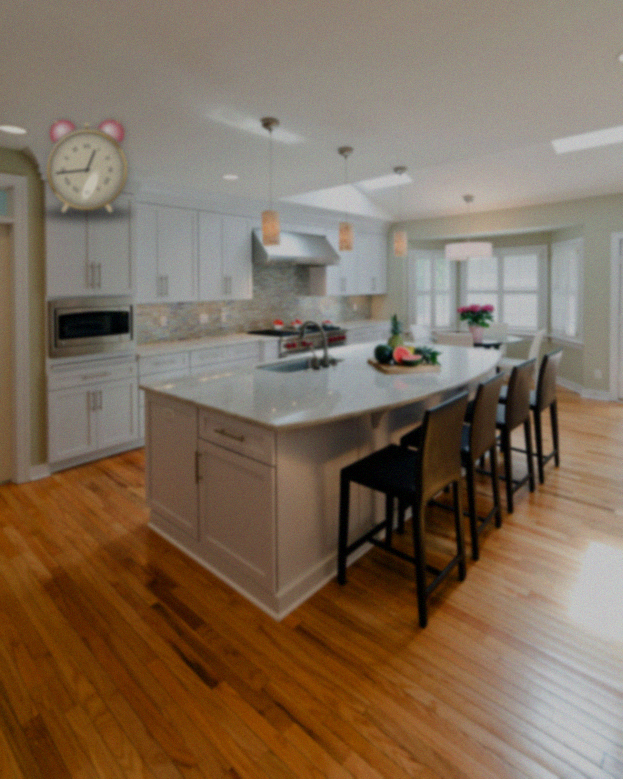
12:44
